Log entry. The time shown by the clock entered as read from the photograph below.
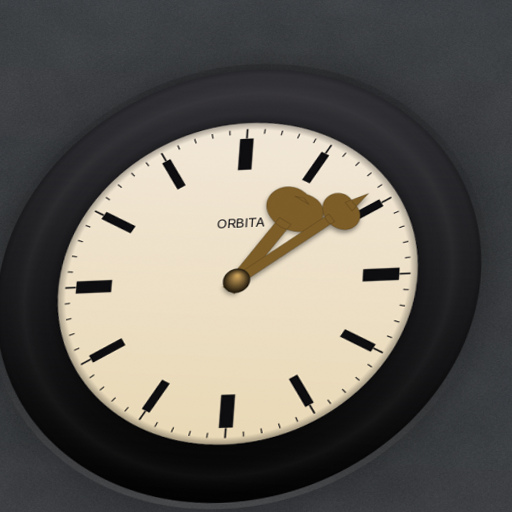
1:09
